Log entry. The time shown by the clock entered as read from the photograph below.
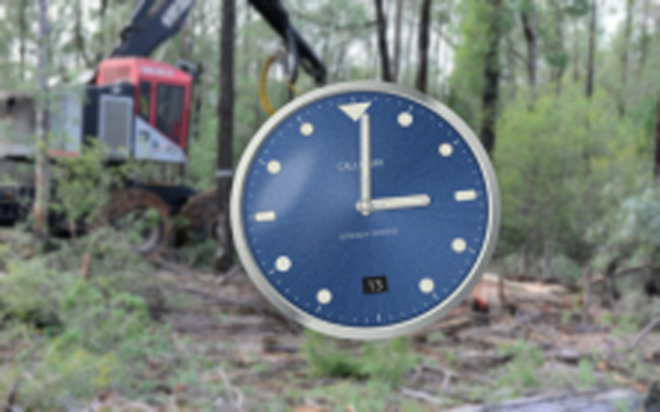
3:01
